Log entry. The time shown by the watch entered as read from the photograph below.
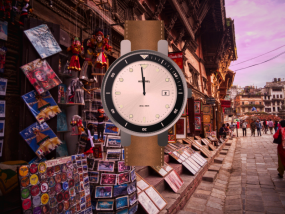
11:59
